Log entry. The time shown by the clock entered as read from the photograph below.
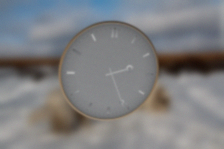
2:26
